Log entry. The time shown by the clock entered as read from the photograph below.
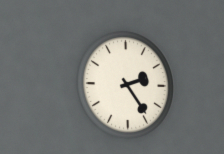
2:24
